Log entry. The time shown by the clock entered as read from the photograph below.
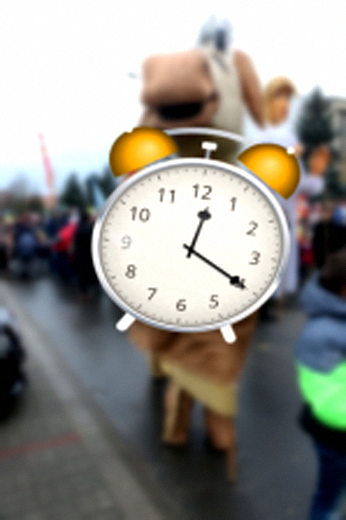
12:20
